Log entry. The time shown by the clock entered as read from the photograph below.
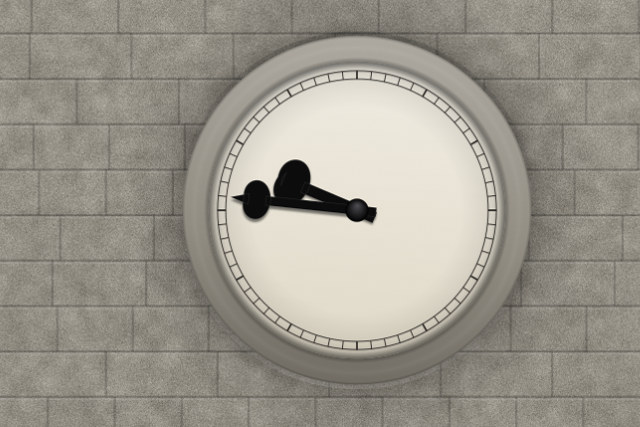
9:46
